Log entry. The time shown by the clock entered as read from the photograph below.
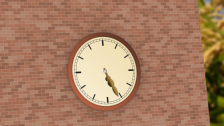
5:26
